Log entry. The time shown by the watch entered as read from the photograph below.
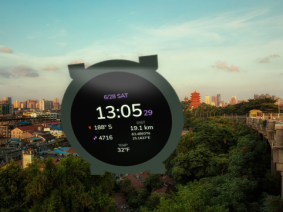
13:05
